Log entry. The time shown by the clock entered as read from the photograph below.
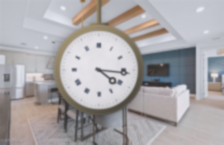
4:16
